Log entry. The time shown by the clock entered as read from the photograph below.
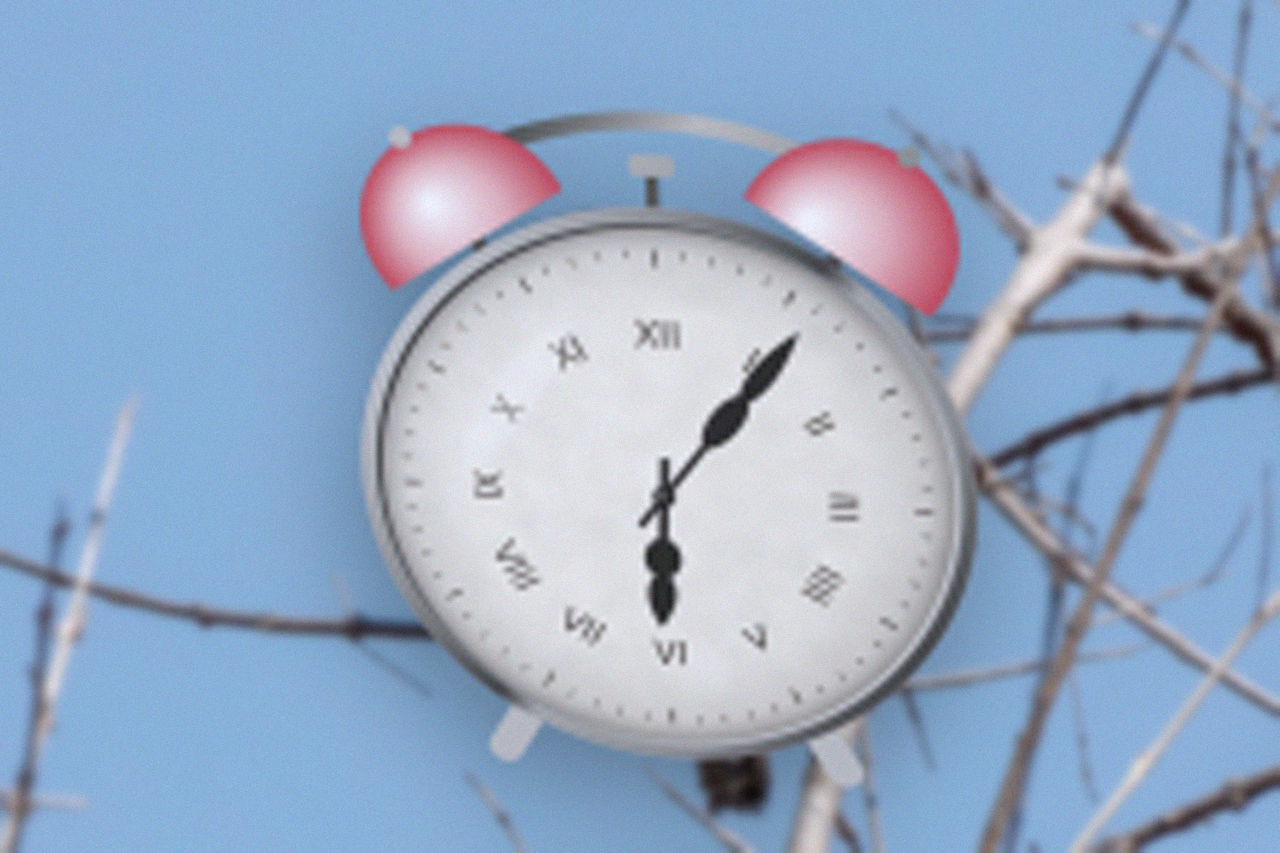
6:06
